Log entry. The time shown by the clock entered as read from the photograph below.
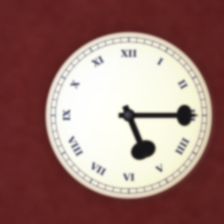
5:15
